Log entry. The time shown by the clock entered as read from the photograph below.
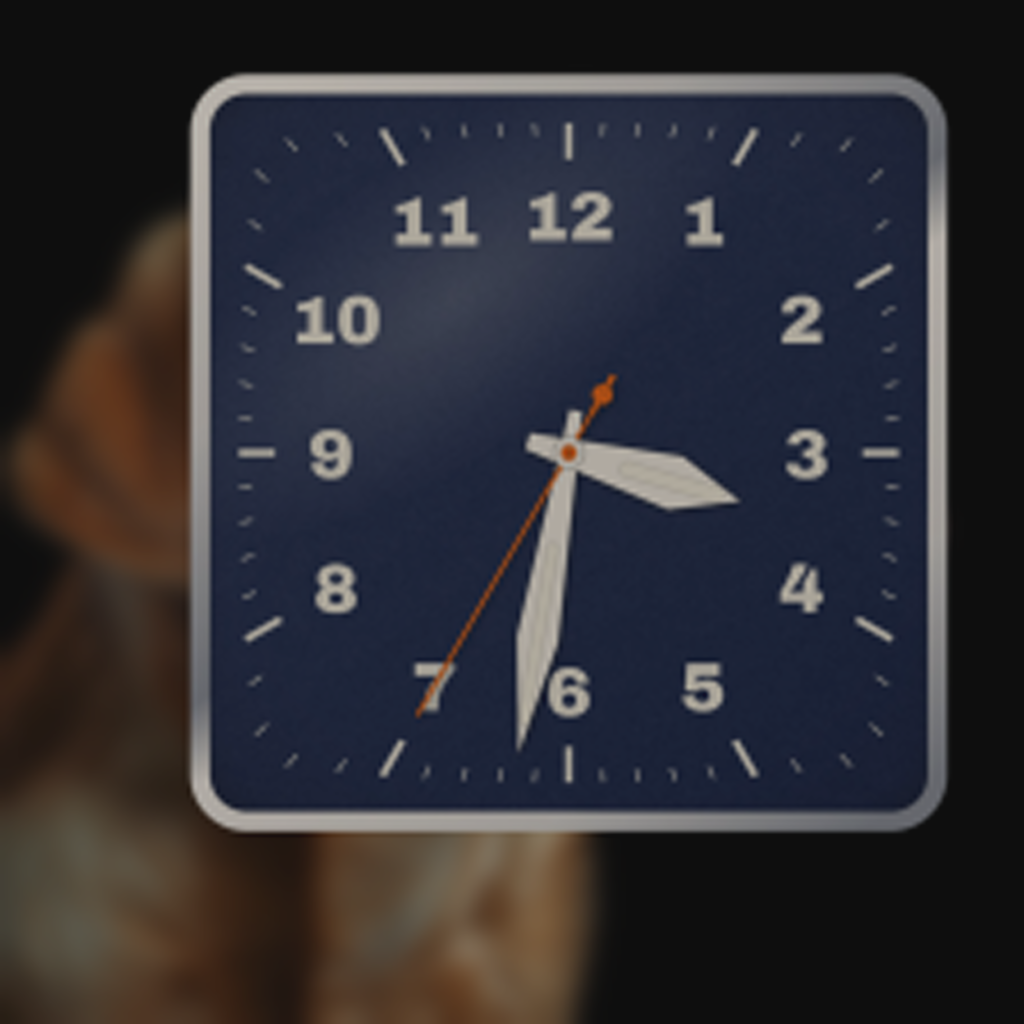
3:31:35
